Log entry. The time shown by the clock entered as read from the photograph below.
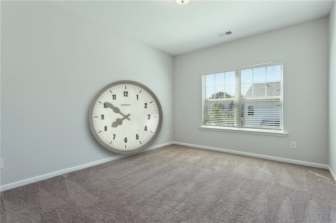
7:51
